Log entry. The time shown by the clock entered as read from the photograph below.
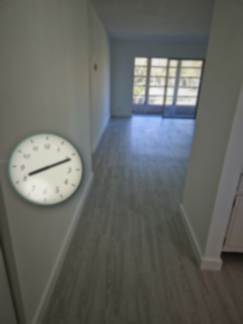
8:11
